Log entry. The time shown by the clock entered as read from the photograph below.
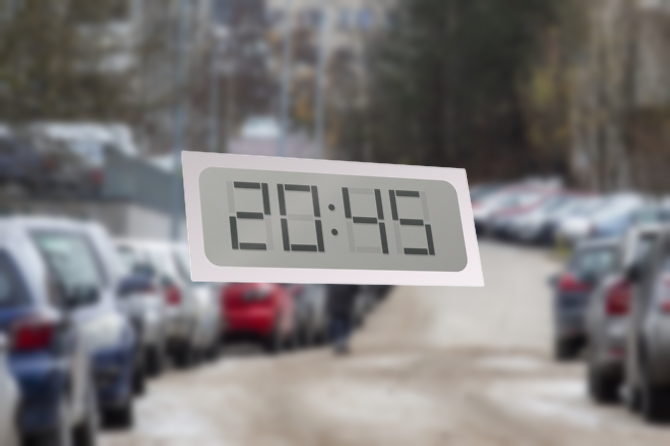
20:45
